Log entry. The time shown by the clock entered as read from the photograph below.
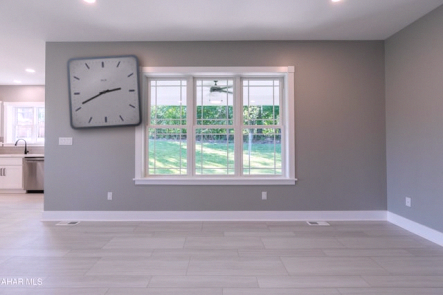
2:41
